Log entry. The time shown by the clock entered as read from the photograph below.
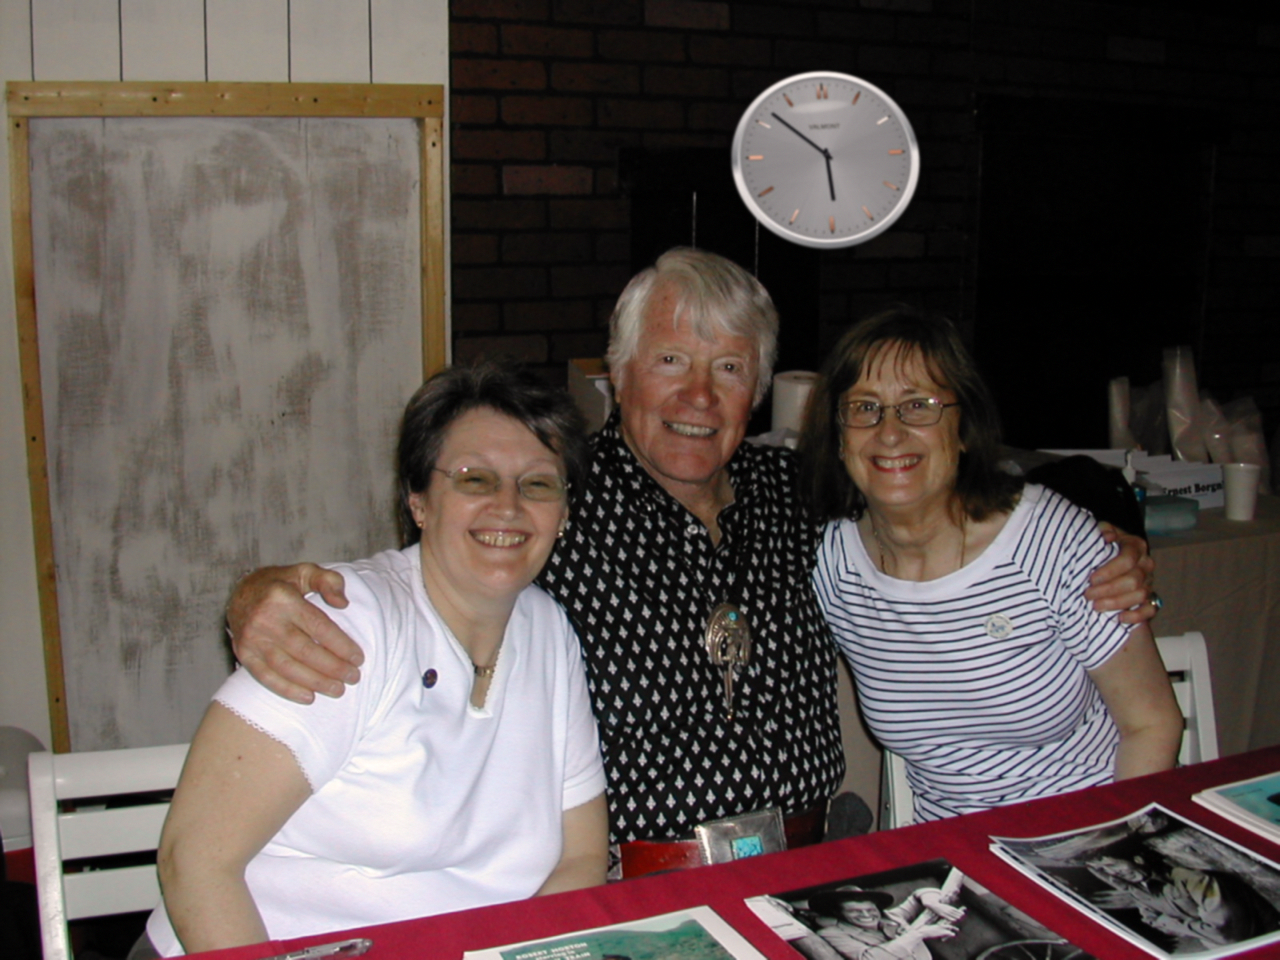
5:52
